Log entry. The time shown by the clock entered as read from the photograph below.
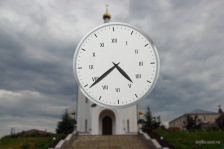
4:39
